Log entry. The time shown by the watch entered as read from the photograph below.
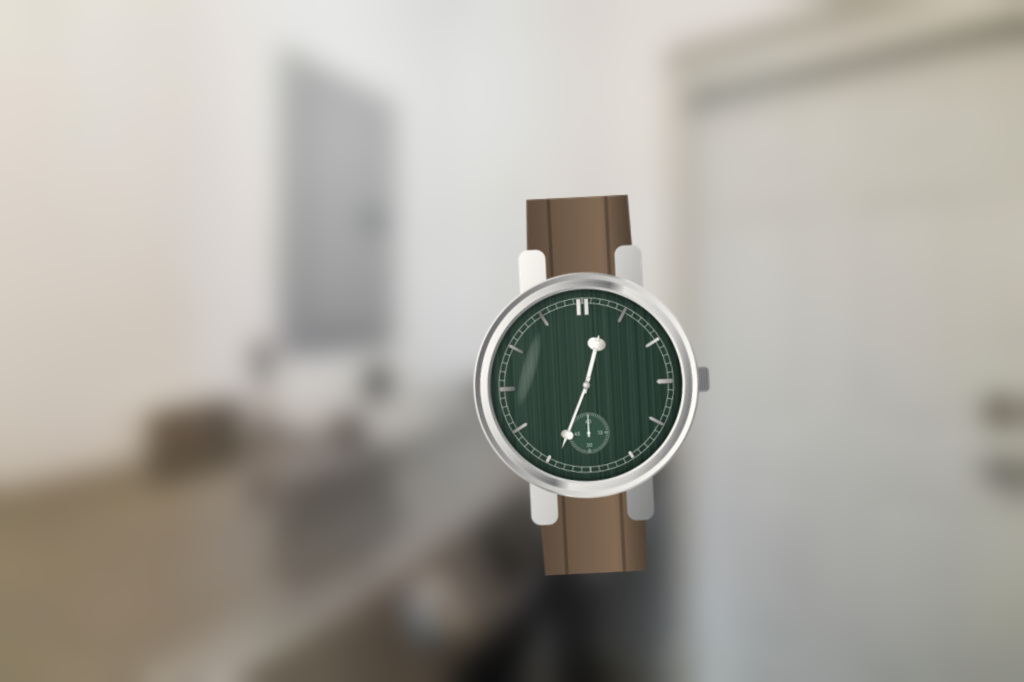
12:34
